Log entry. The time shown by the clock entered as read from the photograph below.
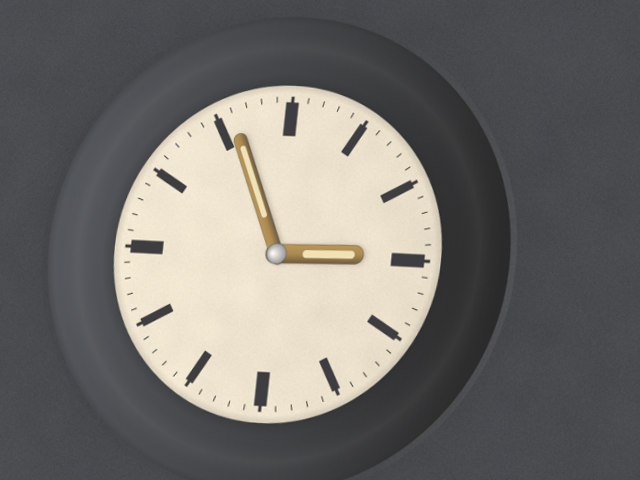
2:56
